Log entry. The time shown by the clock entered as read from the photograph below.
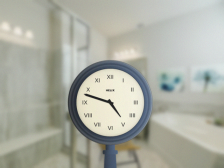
4:48
